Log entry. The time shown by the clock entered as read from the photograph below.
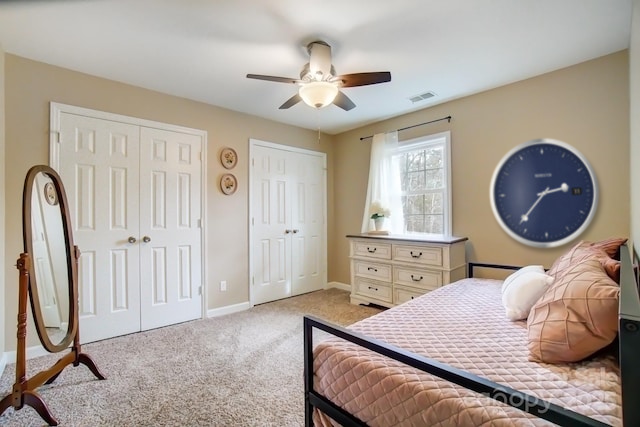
2:37
